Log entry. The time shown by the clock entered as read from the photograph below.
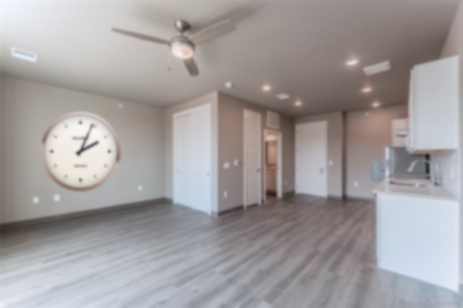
2:04
